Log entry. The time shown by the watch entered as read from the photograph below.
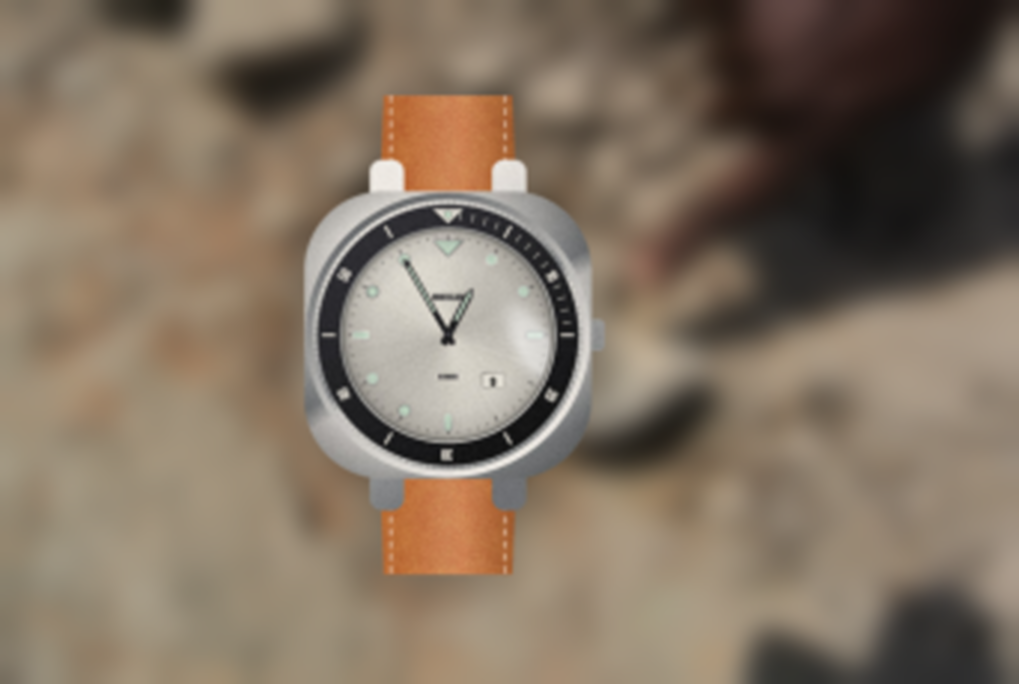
12:55
